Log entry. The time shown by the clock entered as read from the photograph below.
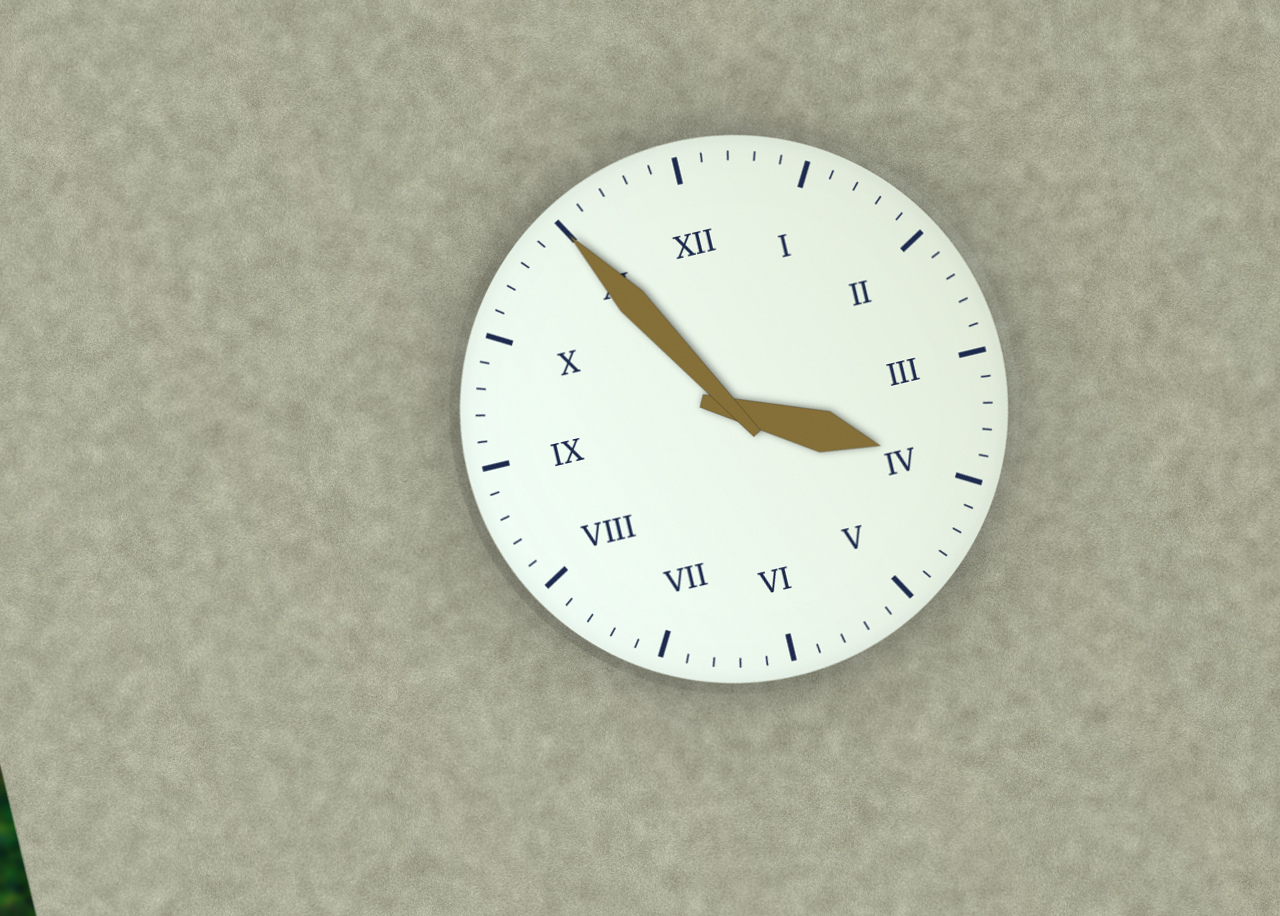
3:55
